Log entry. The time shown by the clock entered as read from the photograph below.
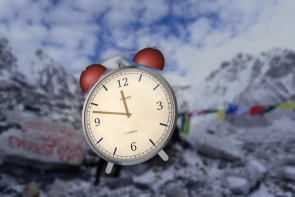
11:48
